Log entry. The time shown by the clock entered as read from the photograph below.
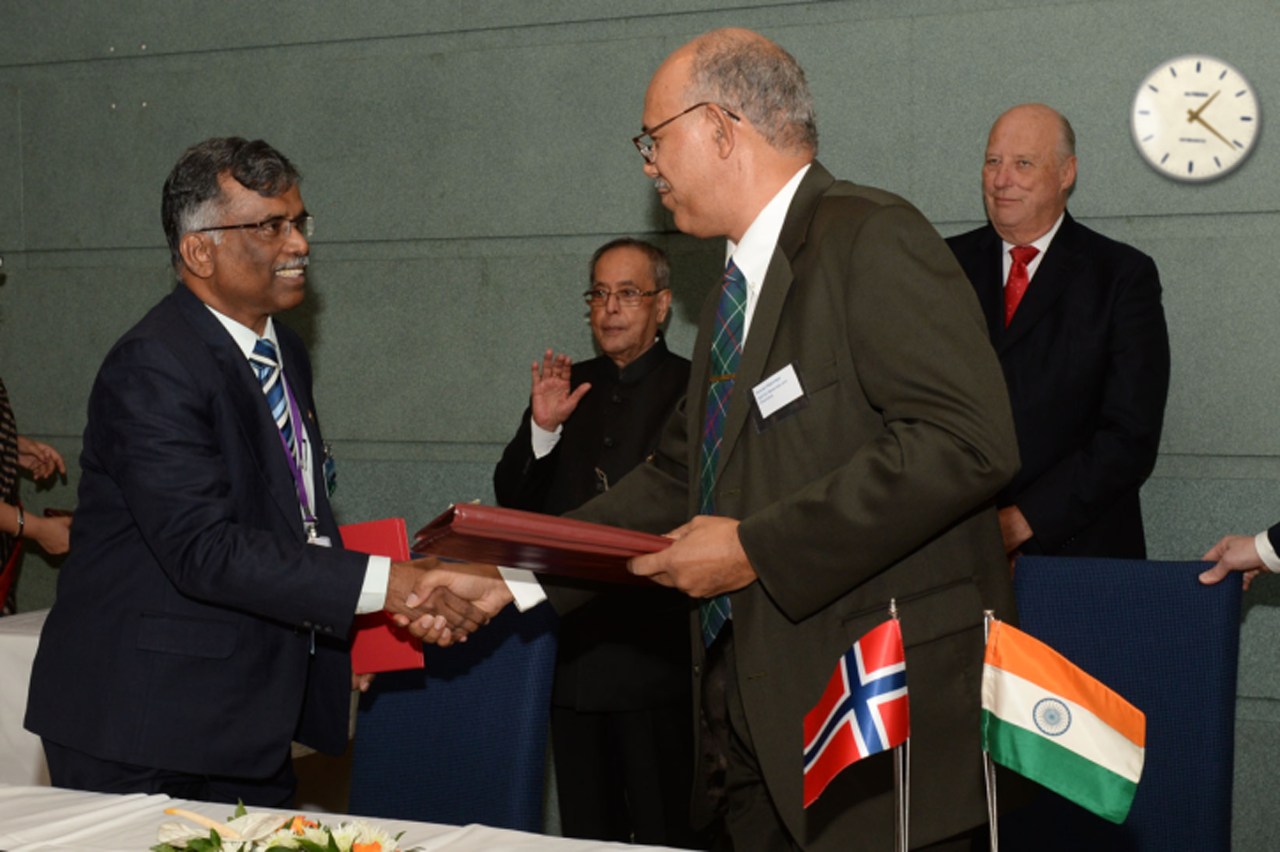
1:21
